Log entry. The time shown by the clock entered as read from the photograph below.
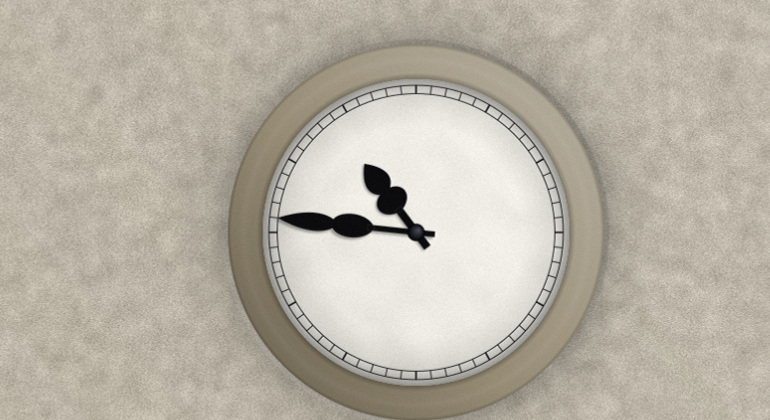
10:46
